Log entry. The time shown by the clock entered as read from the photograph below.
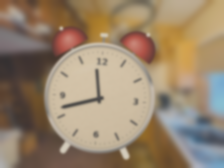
11:42
